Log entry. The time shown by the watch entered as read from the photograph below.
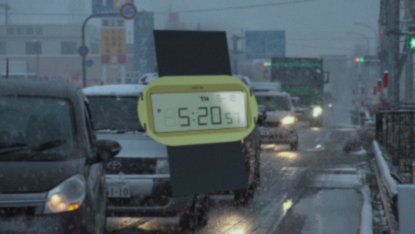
5:20:57
